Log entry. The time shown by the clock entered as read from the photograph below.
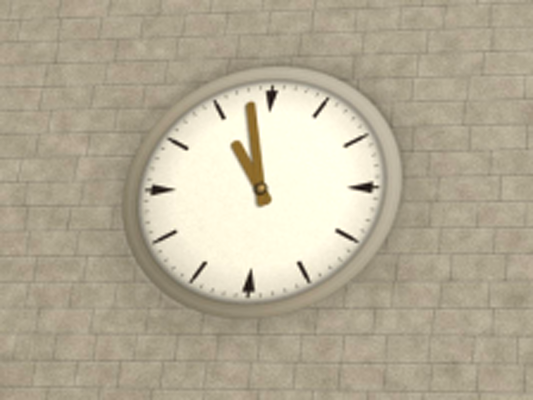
10:58
